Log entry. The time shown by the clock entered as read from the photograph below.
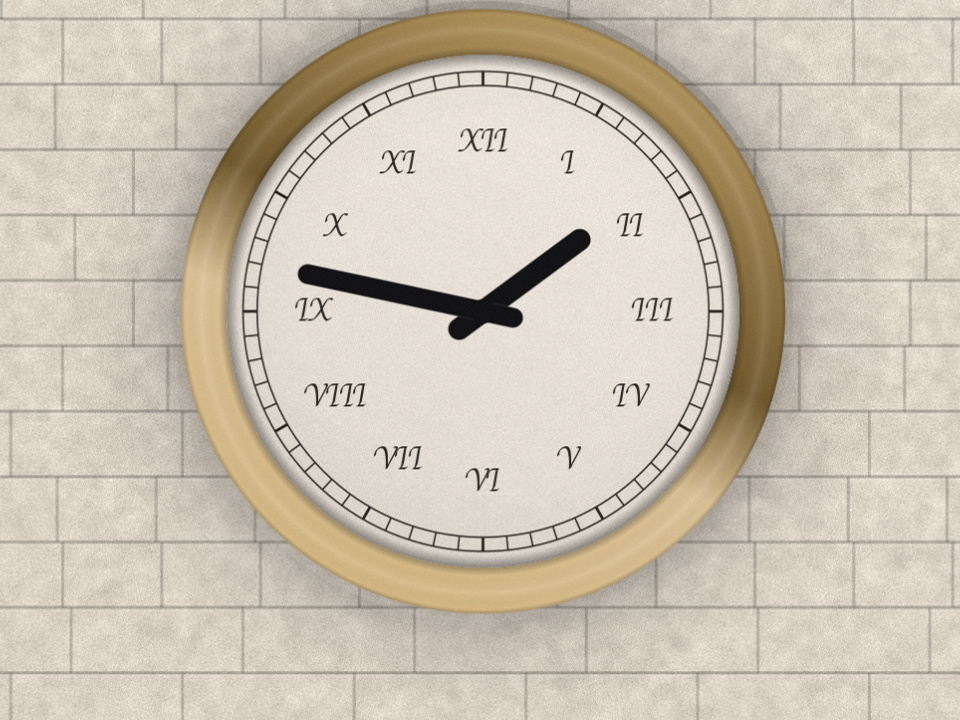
1:47
